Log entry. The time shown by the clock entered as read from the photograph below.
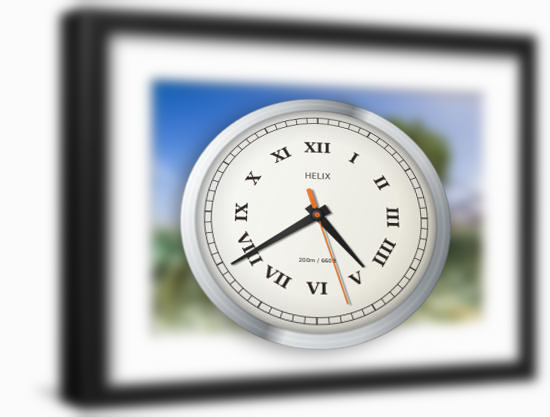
4:39:27
